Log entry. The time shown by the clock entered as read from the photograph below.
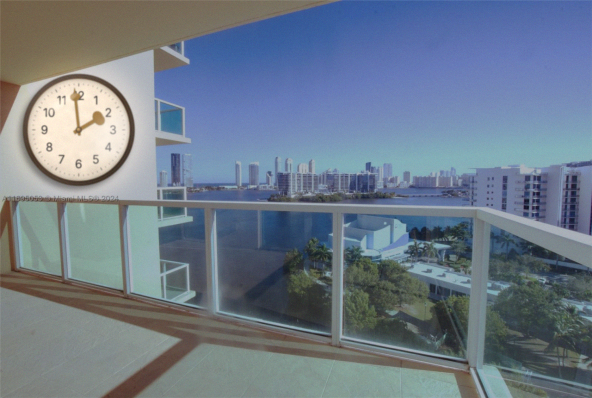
1:59
